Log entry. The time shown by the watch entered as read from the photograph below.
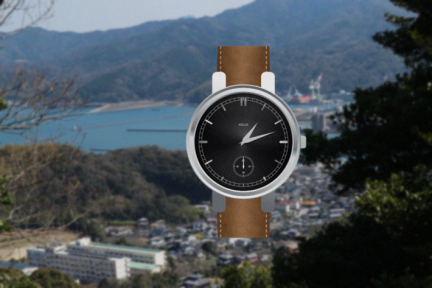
1:12
